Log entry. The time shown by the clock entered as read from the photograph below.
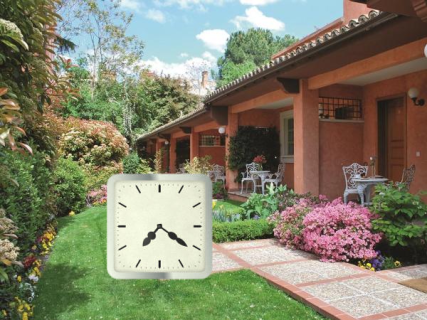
7:21
